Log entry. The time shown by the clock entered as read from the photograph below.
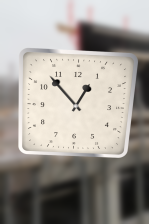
12:53
